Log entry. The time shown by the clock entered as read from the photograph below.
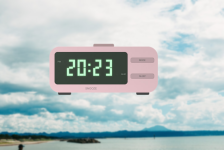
20:23
